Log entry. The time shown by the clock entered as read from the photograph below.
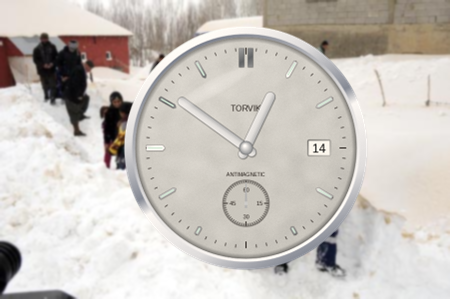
12:51
